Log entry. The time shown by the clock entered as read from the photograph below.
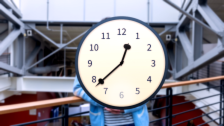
12:38
